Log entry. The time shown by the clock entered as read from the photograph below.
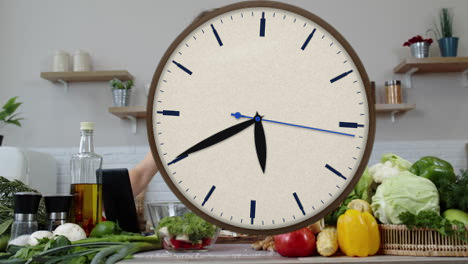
5:40:16
